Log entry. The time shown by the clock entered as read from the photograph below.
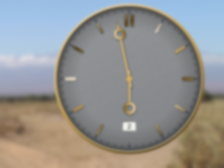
5:58
